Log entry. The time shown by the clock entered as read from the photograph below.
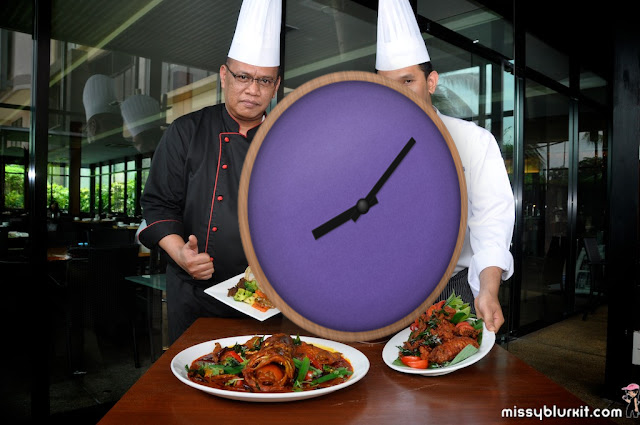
8:07
